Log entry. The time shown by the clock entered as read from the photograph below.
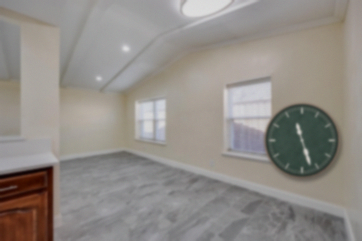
11:27
